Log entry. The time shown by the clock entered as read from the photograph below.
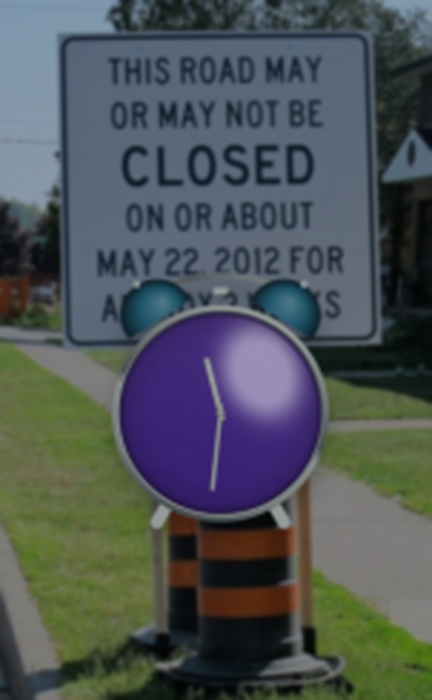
11:31
